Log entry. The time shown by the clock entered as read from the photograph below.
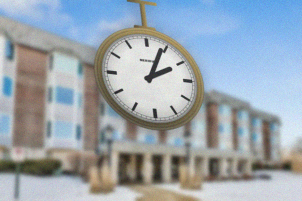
2:04
